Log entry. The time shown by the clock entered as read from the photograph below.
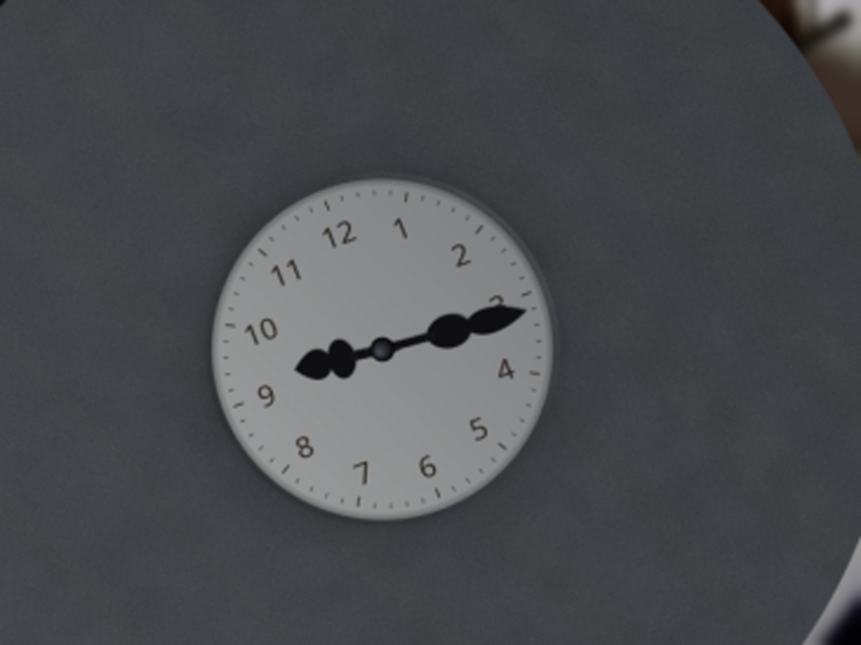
9:16
